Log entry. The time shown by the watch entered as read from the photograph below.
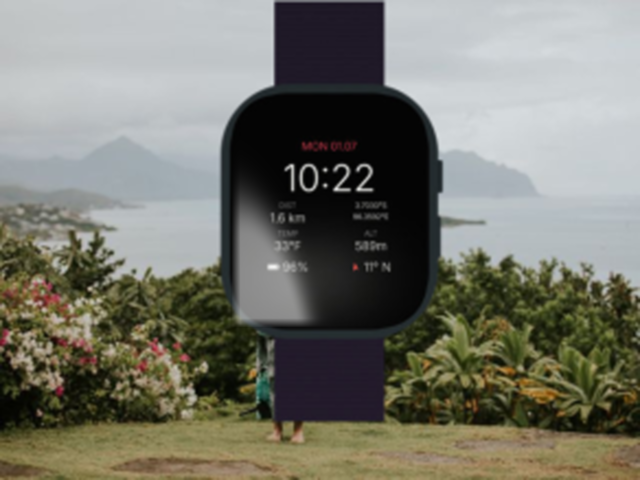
10:22
